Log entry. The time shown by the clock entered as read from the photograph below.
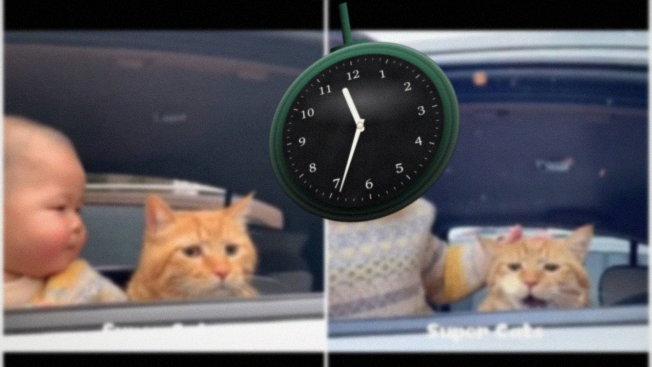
11:34
